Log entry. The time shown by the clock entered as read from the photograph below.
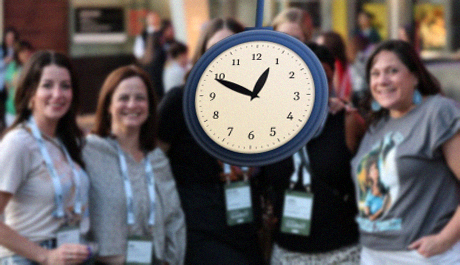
12:49
